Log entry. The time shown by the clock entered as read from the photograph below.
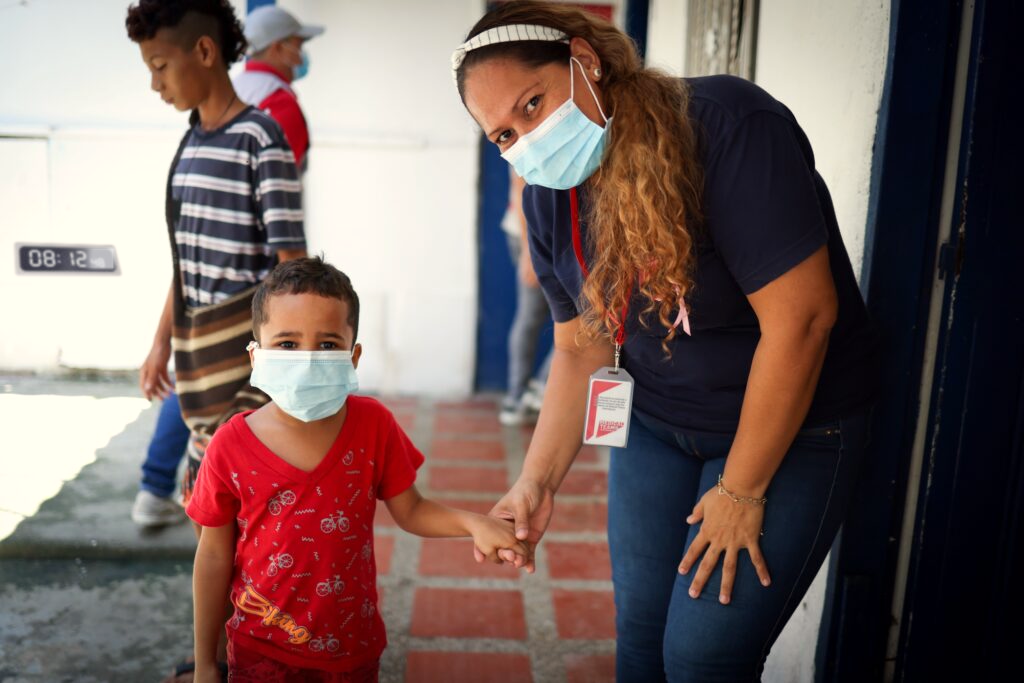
8:12
